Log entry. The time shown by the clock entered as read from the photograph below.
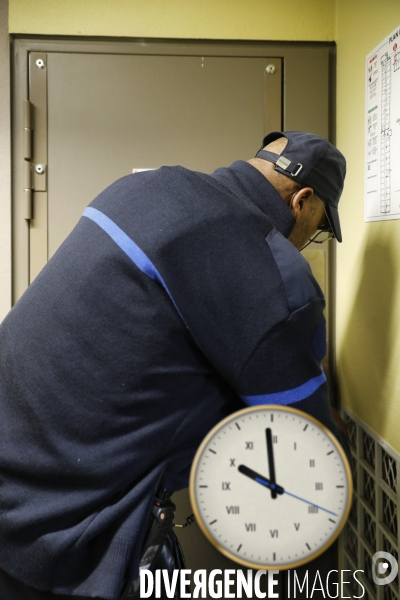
9:59:19
